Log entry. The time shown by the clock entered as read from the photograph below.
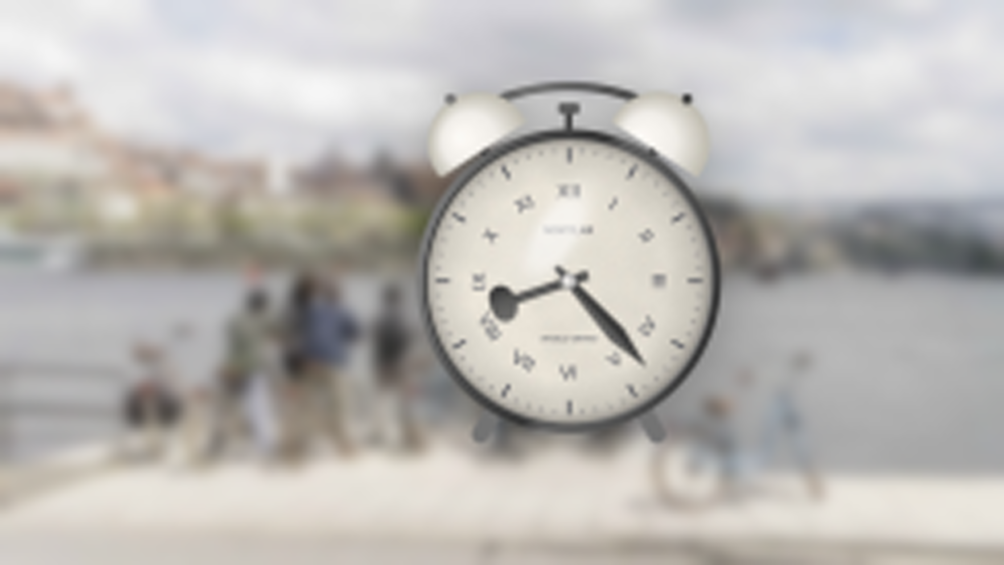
8:23
